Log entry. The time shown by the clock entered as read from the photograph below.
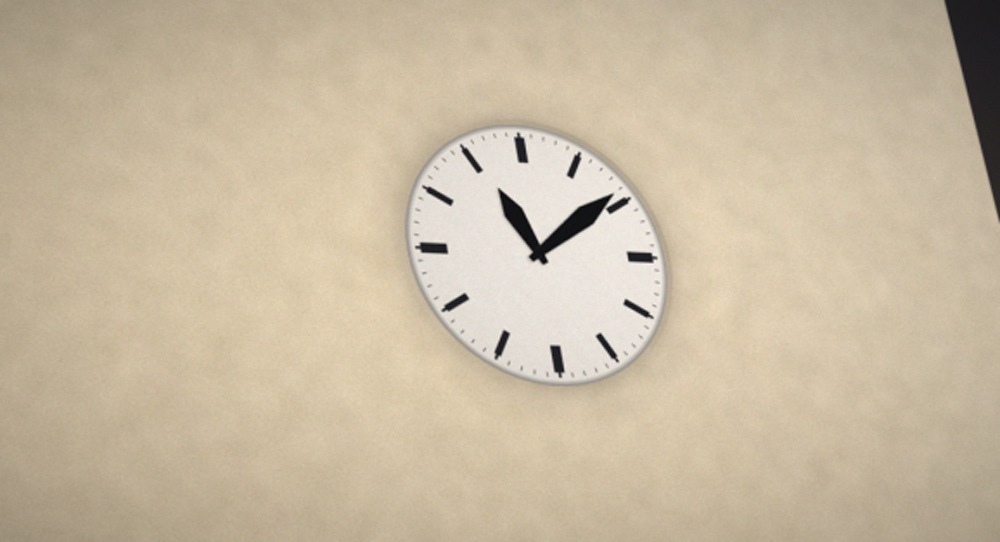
11:09
